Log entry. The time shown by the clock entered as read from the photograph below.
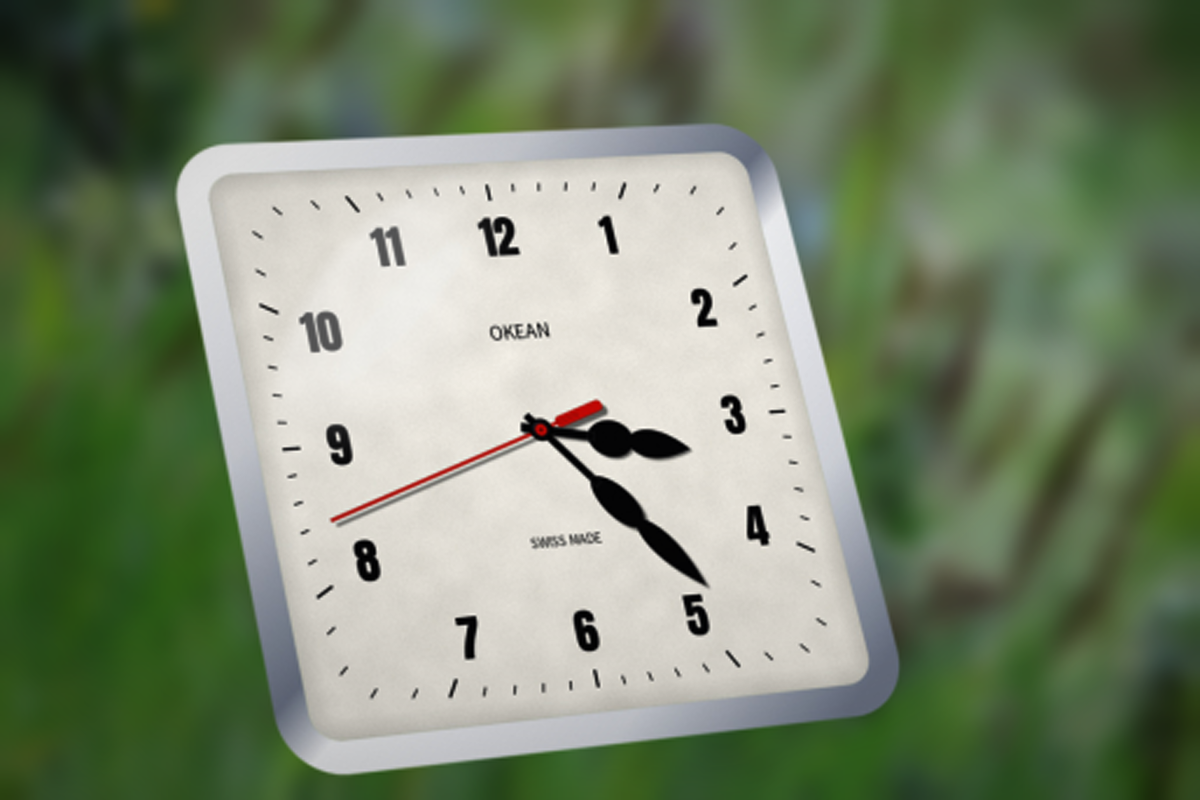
3:23:42
